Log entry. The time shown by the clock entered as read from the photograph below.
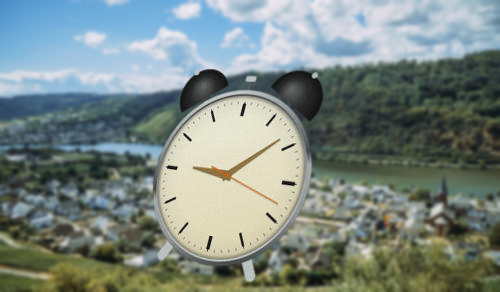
9:08:18
